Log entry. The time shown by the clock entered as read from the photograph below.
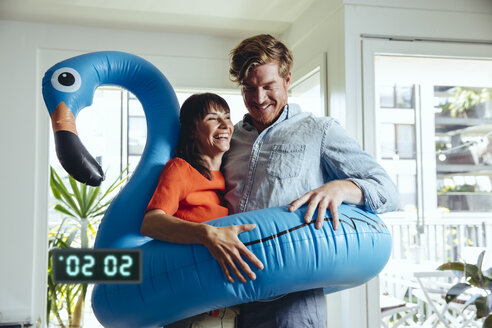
2:02
